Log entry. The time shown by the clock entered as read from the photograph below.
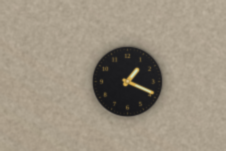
1:19
